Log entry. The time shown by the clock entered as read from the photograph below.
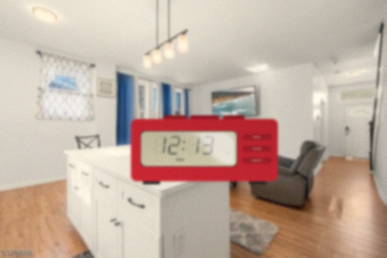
12:13
